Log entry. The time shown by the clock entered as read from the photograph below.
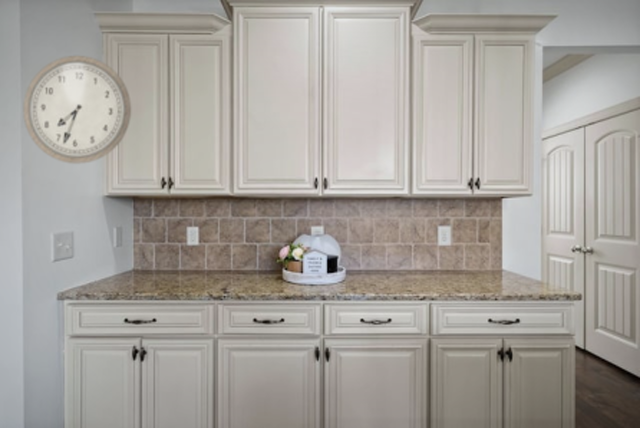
7:33
